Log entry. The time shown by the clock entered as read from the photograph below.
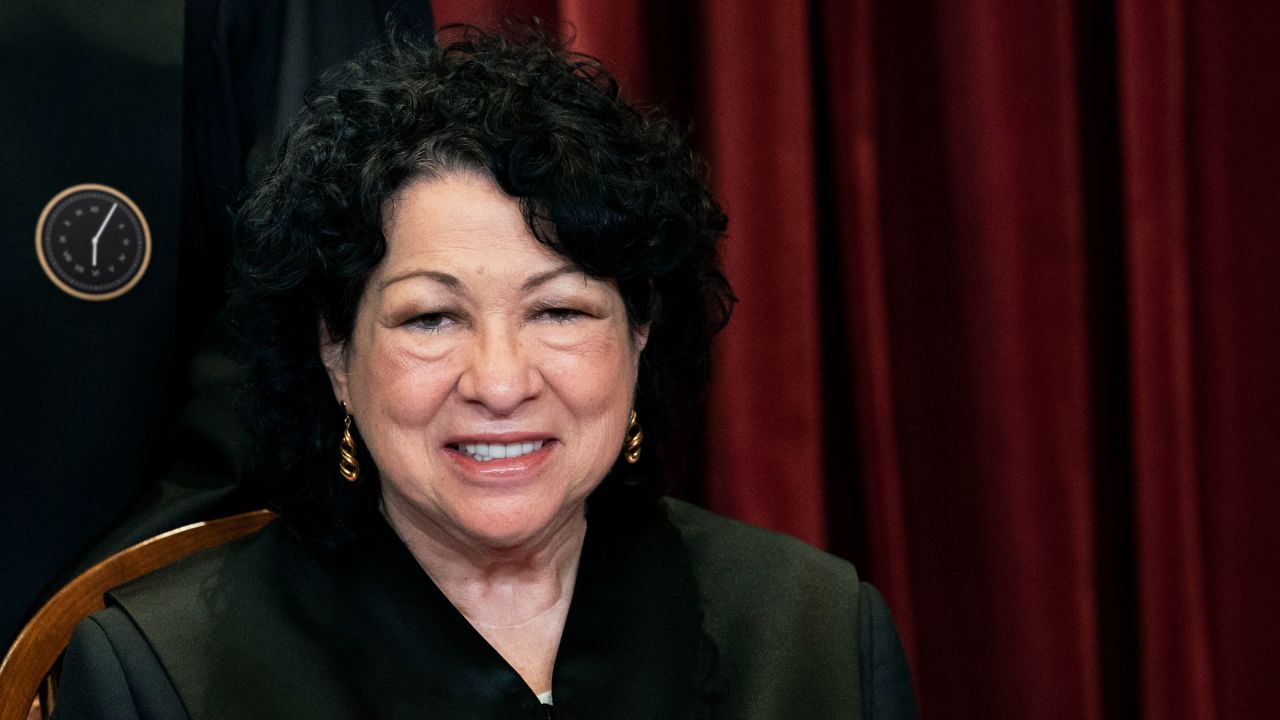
6:05
